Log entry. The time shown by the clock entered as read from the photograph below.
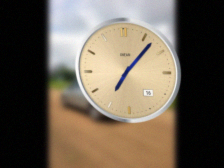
7:07
